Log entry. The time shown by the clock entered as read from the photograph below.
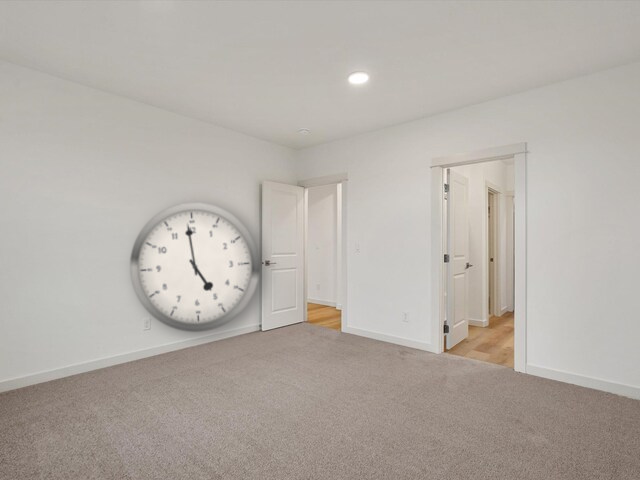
4:59
